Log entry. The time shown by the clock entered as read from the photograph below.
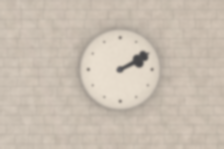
2:10
